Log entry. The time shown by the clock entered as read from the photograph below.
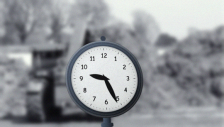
9:26
